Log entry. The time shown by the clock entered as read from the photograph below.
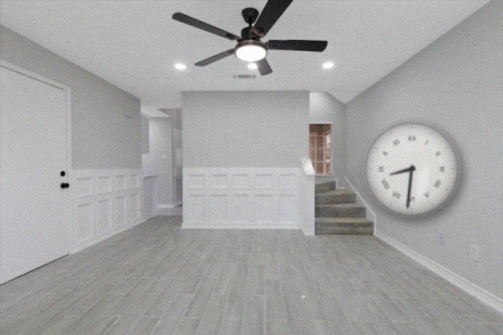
8:31
